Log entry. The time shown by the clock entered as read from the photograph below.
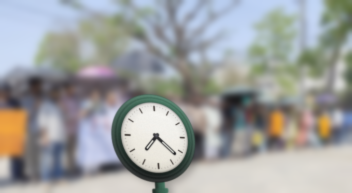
7:22
